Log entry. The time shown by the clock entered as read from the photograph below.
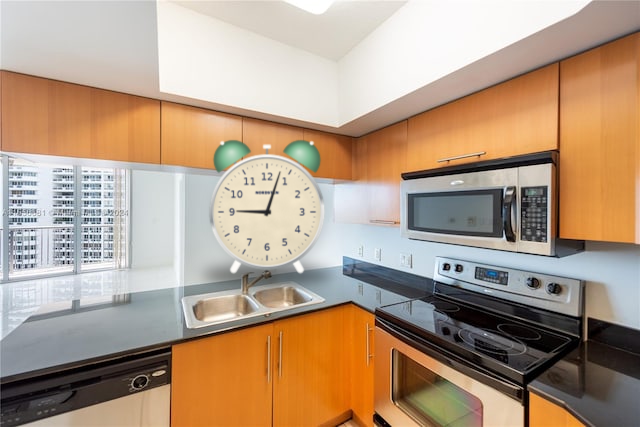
9:03
